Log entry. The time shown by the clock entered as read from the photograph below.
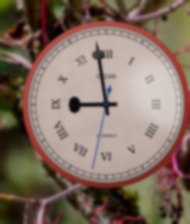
8:58:32
